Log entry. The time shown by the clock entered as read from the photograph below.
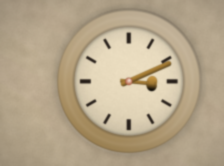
3:11
